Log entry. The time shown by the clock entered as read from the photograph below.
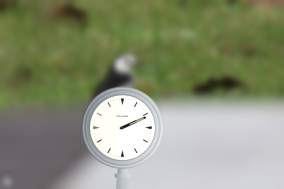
2:11
